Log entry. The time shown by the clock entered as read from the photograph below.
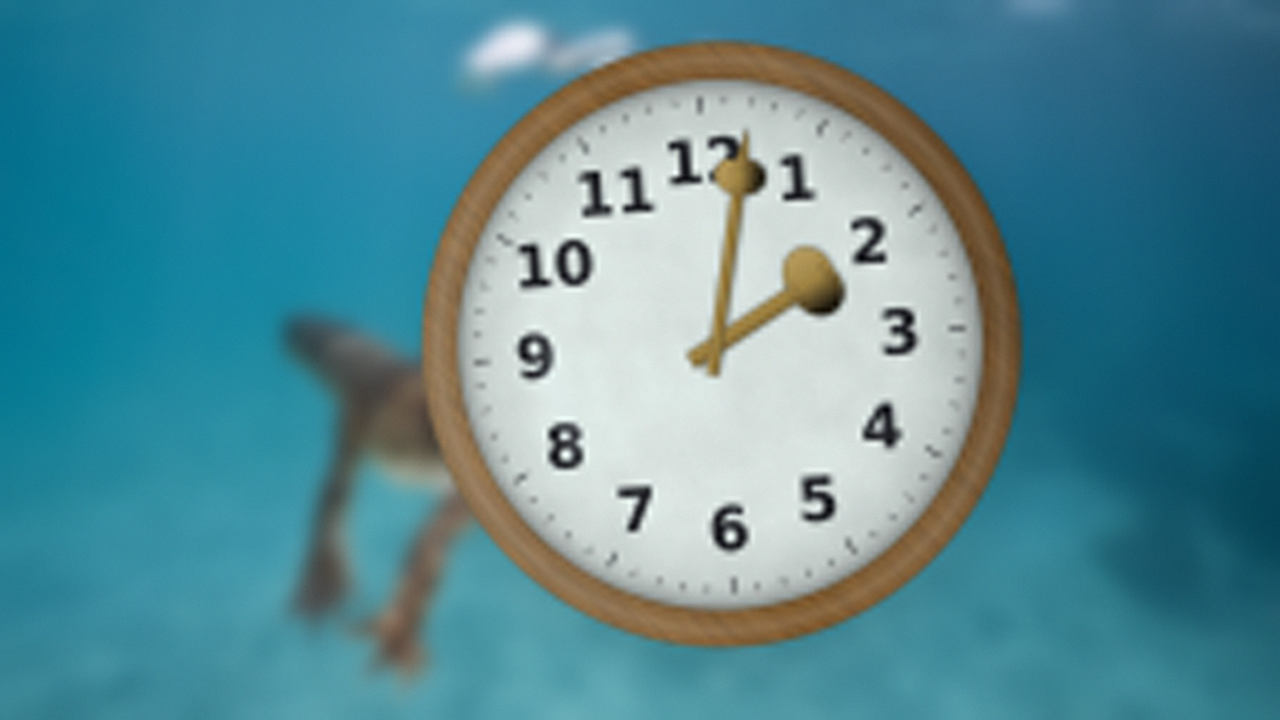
2:02
